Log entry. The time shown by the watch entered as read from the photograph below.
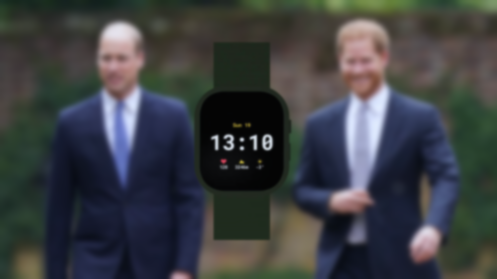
13:10
